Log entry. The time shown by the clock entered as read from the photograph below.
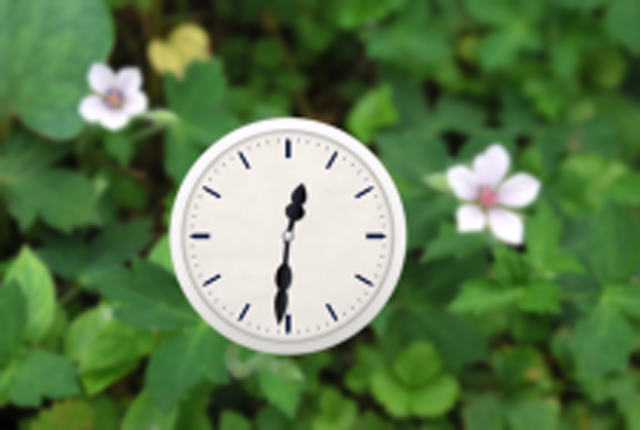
12:31
